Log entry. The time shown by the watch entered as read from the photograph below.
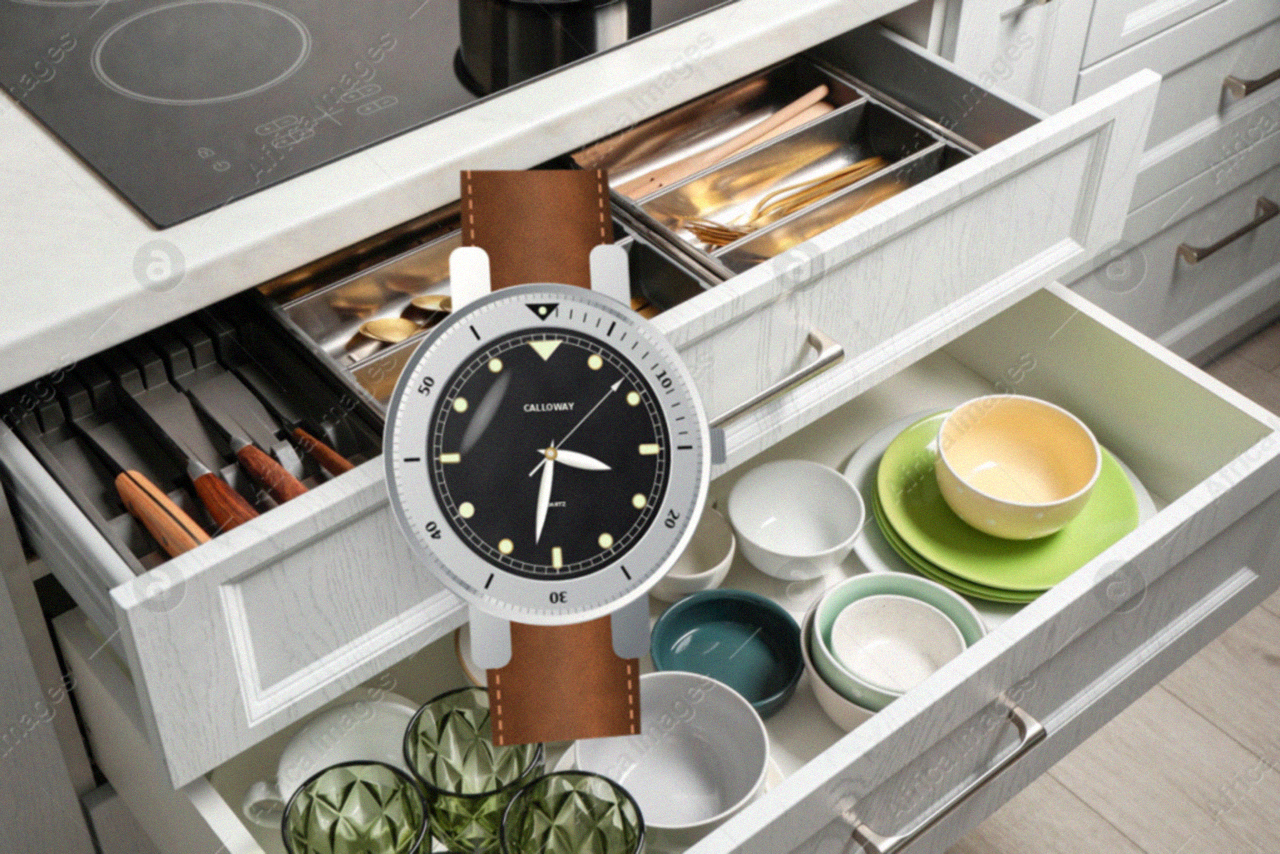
3:32:08
